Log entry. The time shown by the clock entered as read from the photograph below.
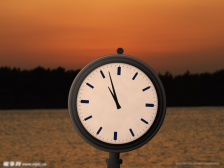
10:57
